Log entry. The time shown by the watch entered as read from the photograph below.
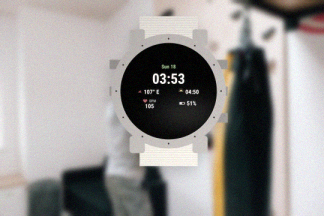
3:53
